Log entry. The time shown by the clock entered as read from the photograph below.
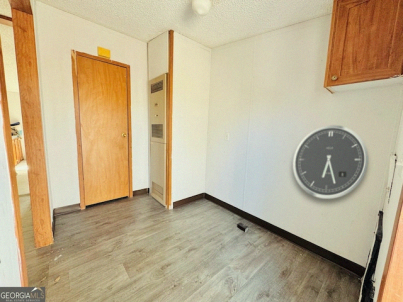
6:27
